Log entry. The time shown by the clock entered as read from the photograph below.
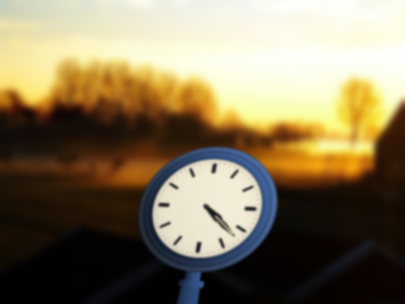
4:22
